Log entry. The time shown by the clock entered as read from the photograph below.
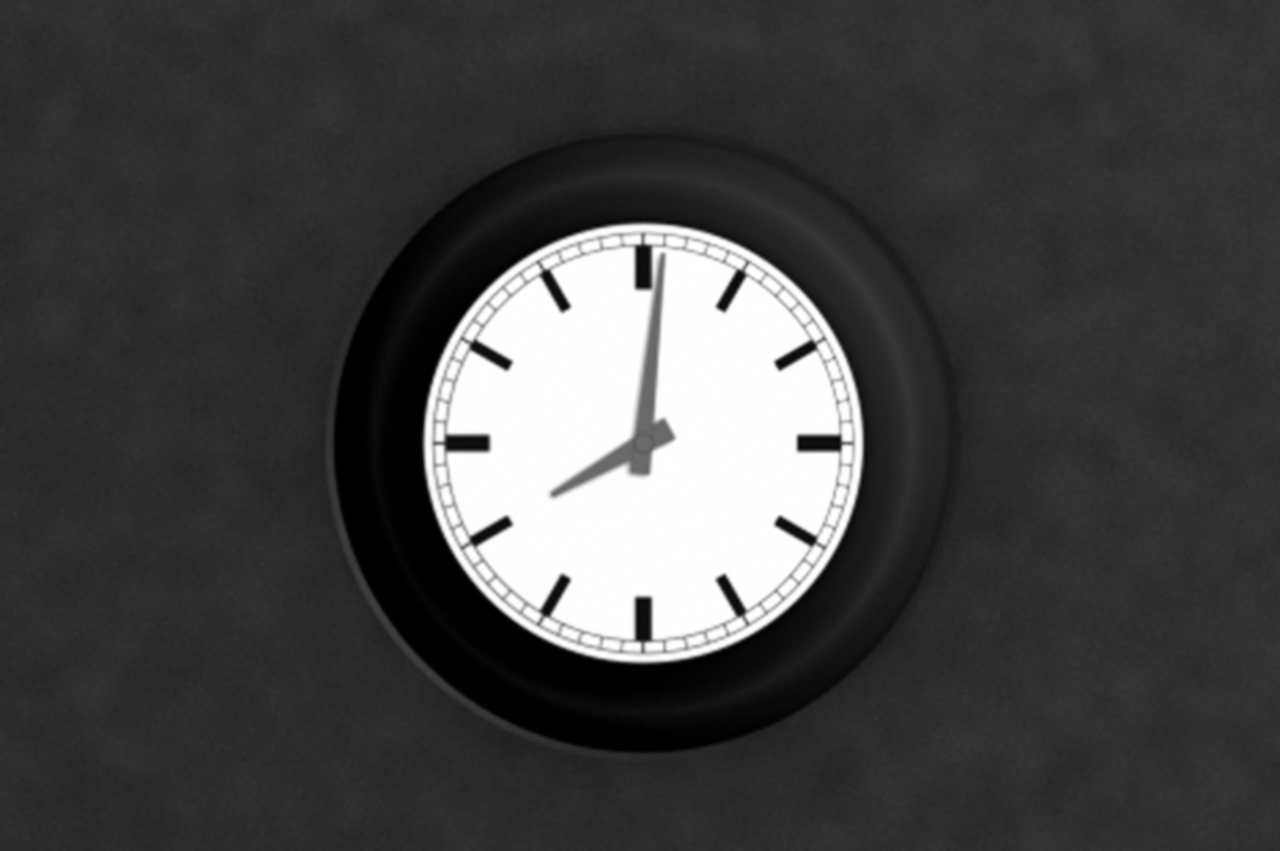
8:01
